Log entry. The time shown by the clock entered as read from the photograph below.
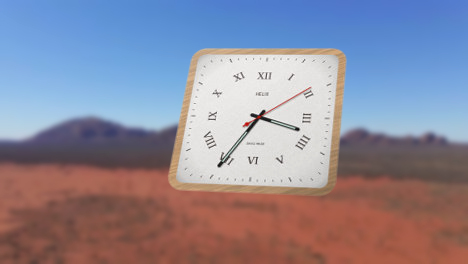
3:35:09
